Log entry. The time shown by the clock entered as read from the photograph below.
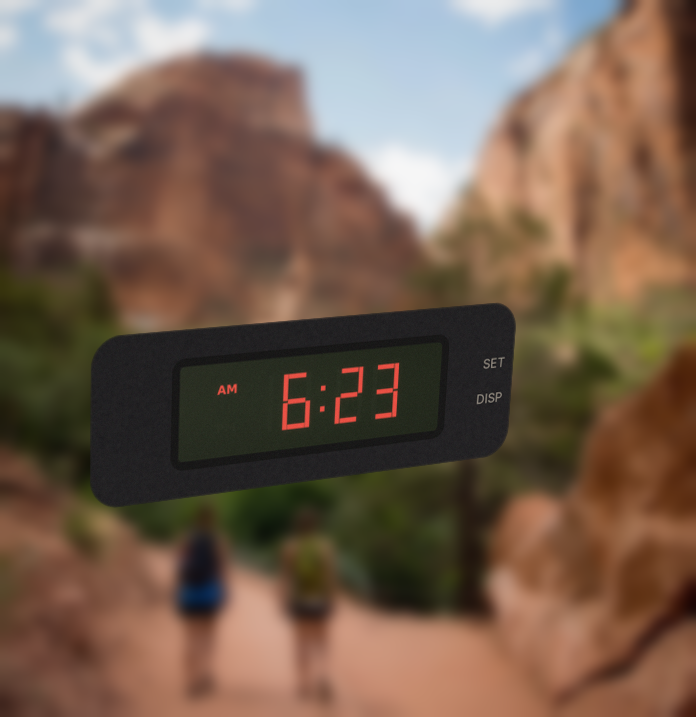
6:23
